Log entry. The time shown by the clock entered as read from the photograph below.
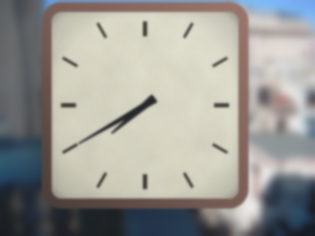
7:40
